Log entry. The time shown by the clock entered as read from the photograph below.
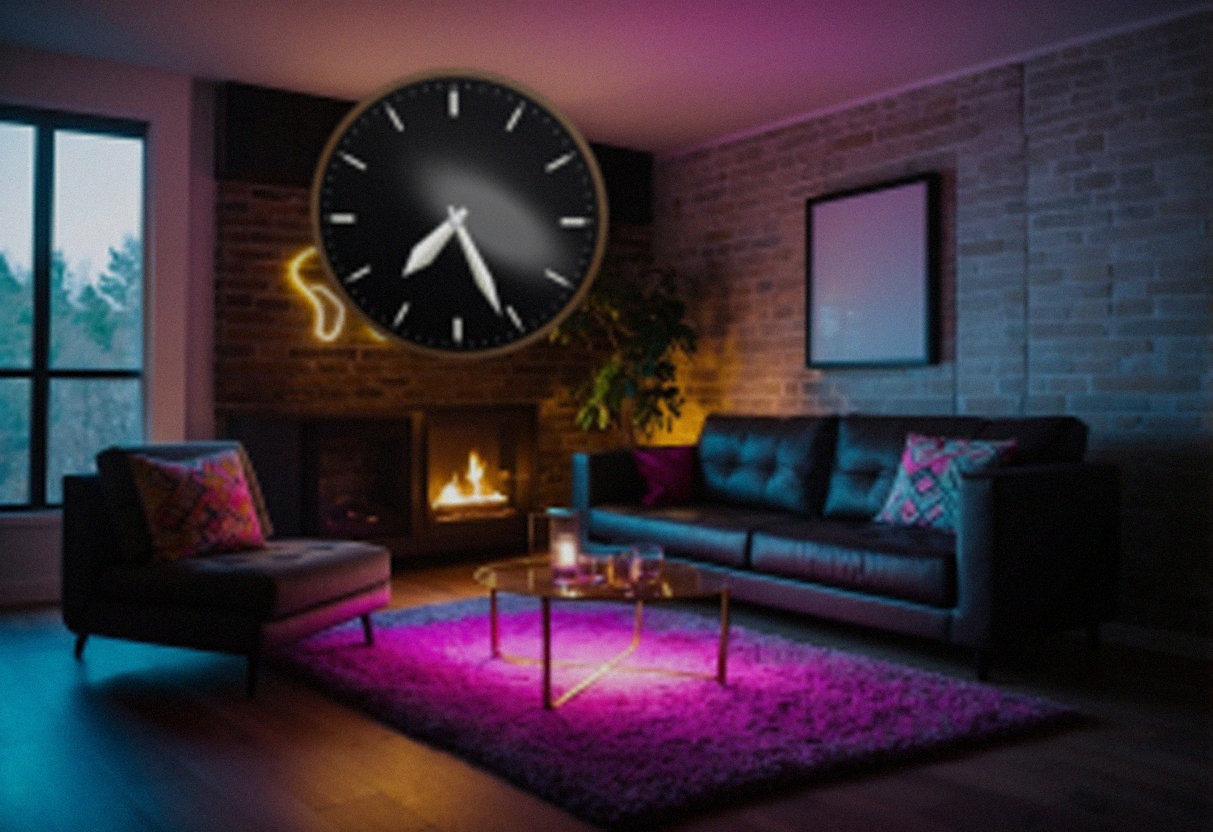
7:26
